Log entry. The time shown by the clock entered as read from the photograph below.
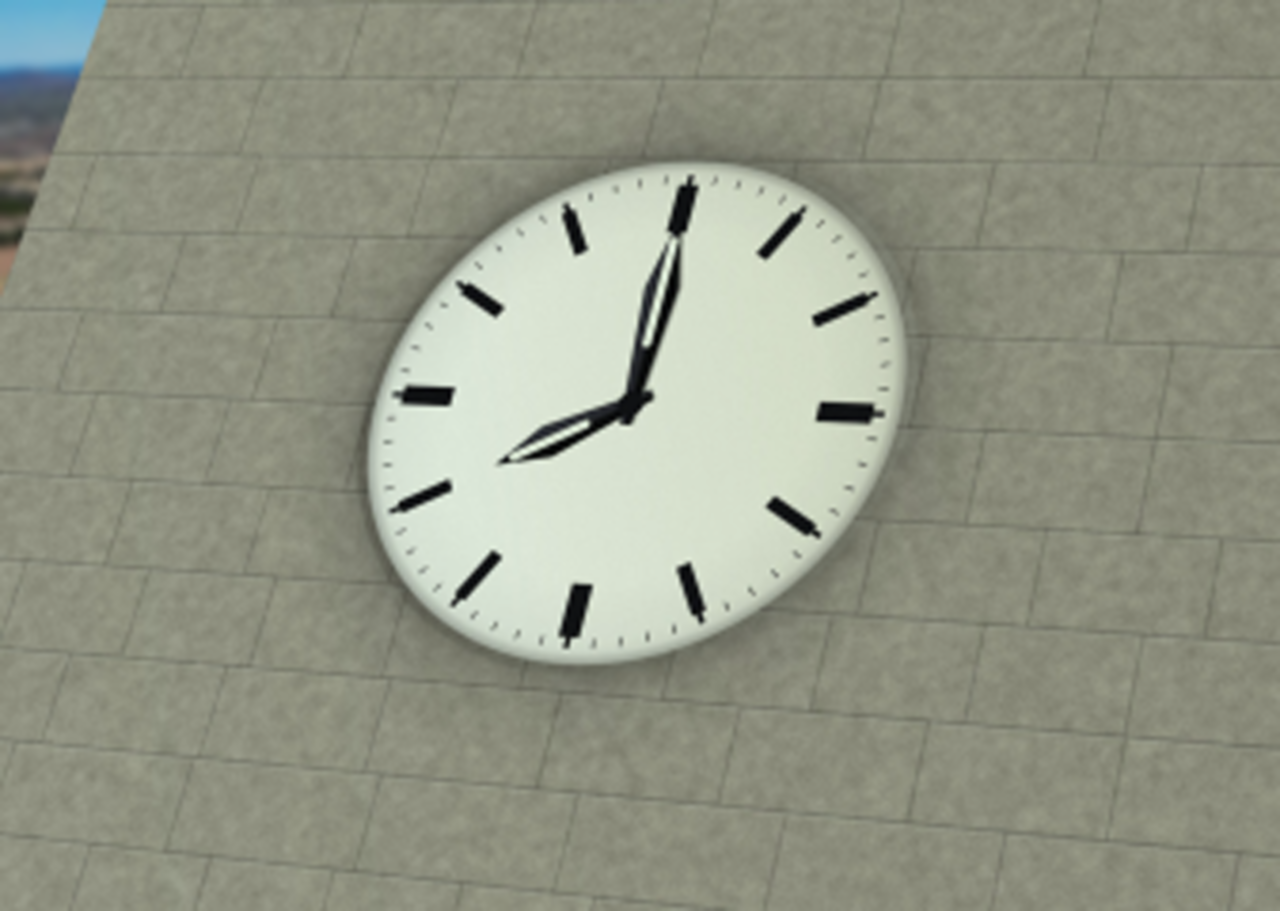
8:00
